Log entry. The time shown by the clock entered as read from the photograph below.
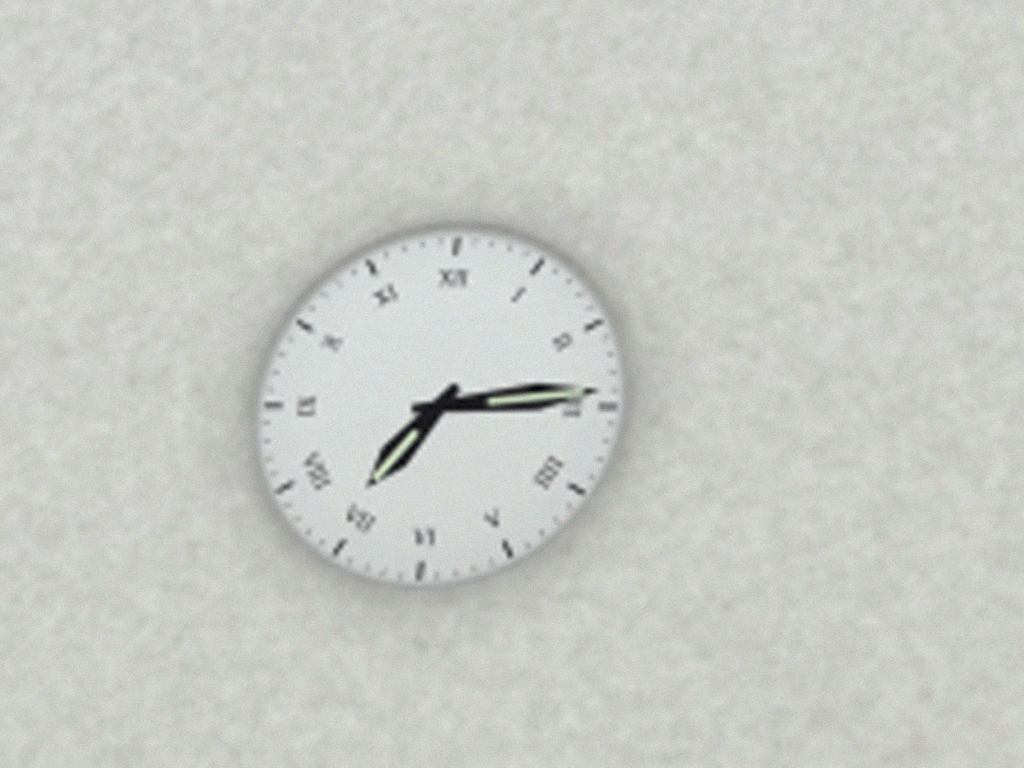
7:14
